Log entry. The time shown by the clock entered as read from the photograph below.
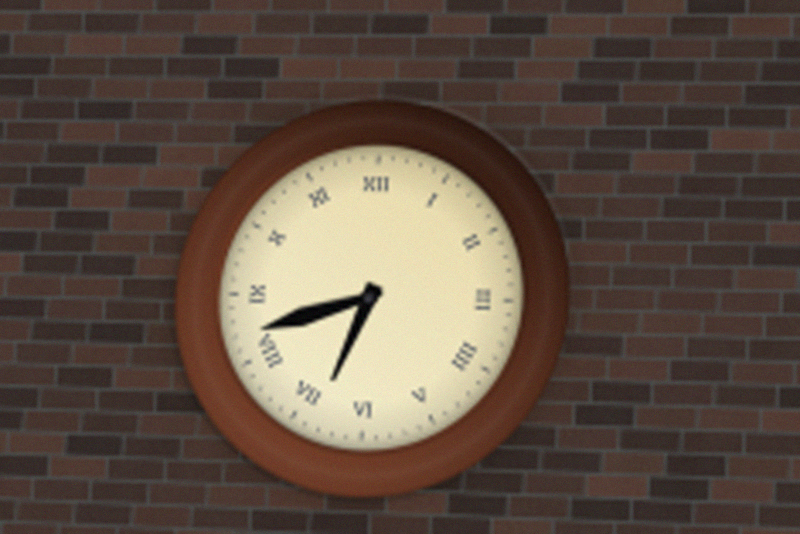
6:42
